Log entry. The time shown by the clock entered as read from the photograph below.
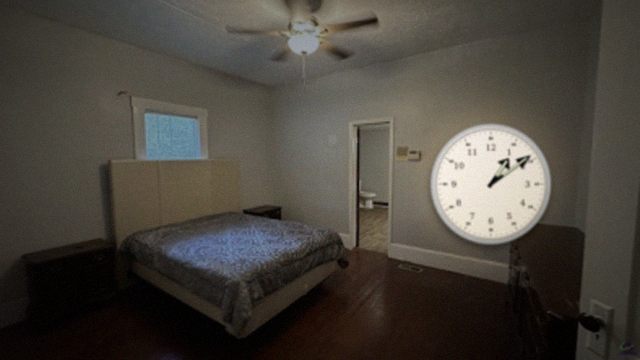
1:09
